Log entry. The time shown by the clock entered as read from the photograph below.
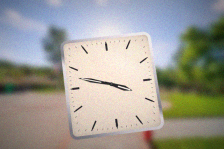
3:48
